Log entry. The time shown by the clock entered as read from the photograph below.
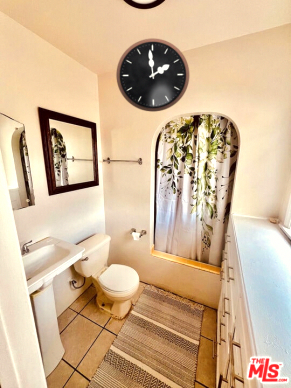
1:59
